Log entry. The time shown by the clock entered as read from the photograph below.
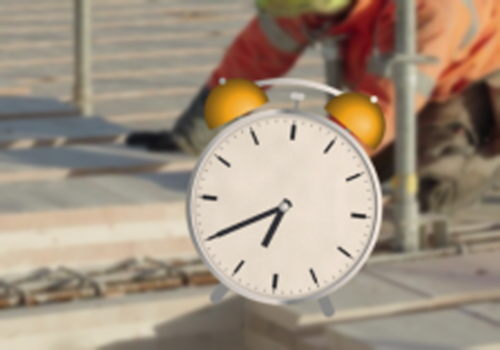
6:40
